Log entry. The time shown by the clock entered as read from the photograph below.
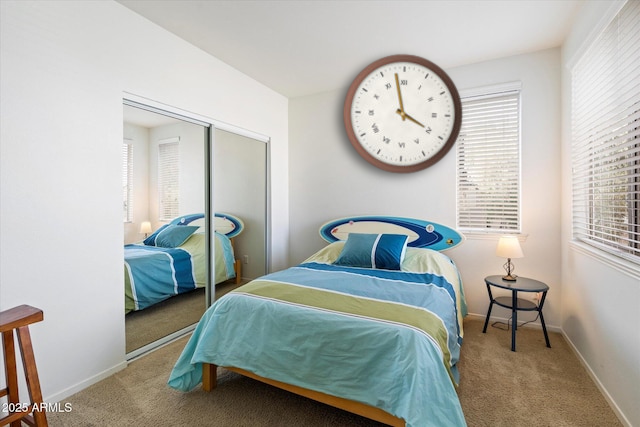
3:58
